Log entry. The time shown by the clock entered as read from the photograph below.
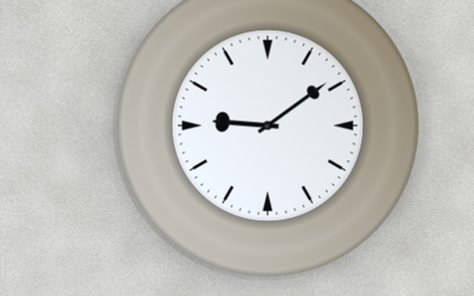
9:09
